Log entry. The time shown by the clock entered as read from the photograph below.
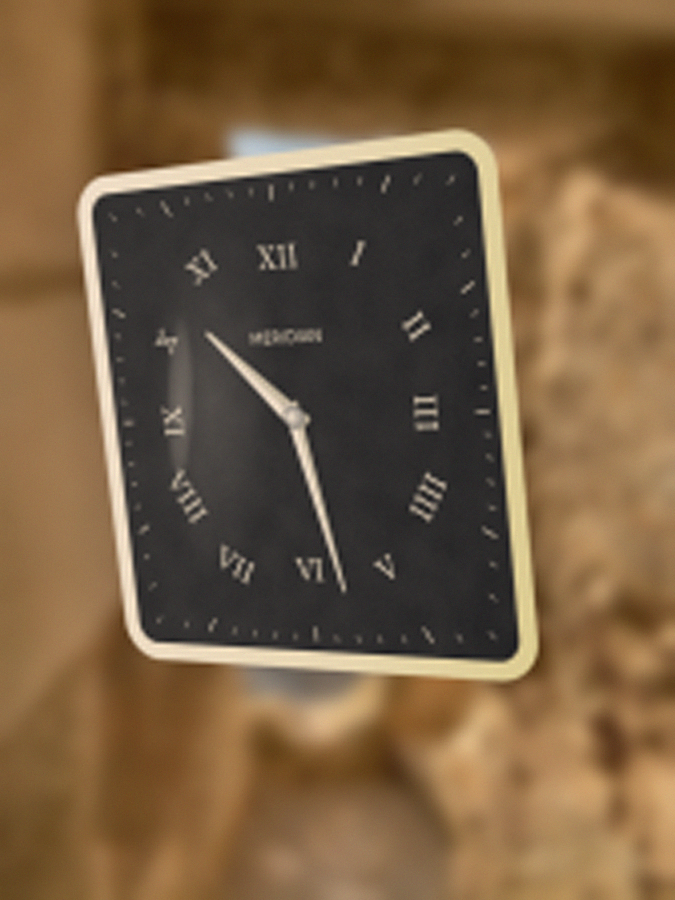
10:28
